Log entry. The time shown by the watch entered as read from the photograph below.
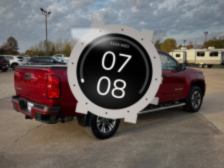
7:08
